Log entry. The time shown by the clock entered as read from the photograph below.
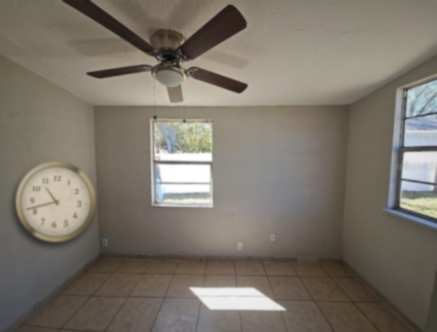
10:42
